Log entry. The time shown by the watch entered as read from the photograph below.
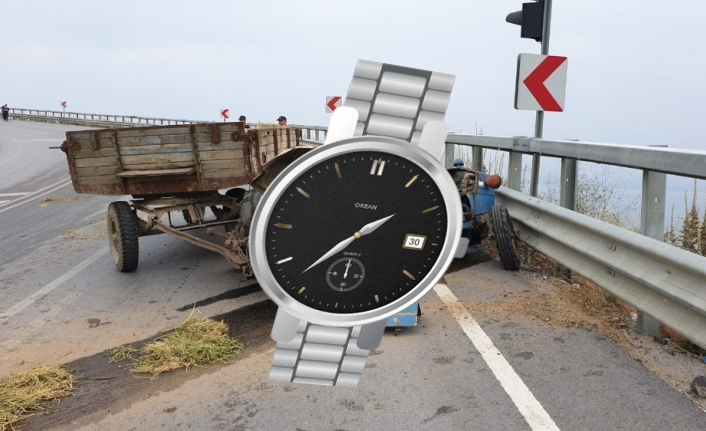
1:37
